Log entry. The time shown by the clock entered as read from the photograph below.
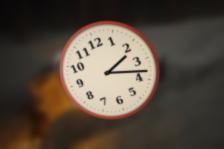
2:18
